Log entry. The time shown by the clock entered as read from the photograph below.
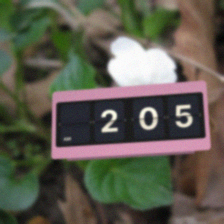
2:05
